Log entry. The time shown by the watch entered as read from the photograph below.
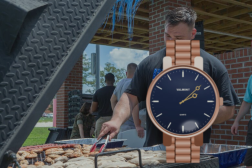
2:08
